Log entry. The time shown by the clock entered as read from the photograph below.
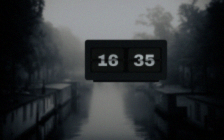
16:35
